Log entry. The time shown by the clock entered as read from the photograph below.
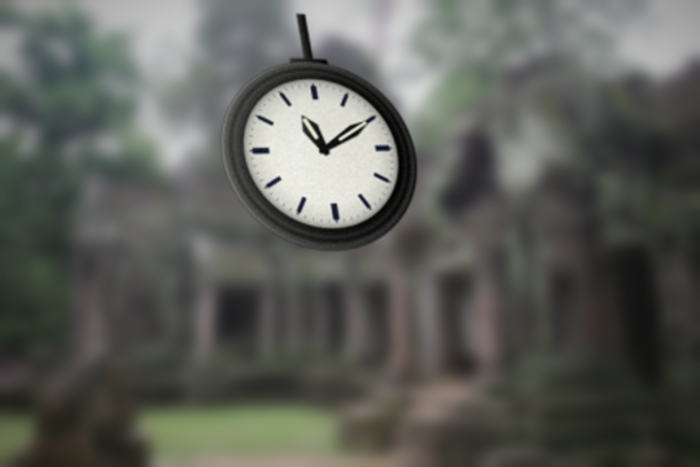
11:10
